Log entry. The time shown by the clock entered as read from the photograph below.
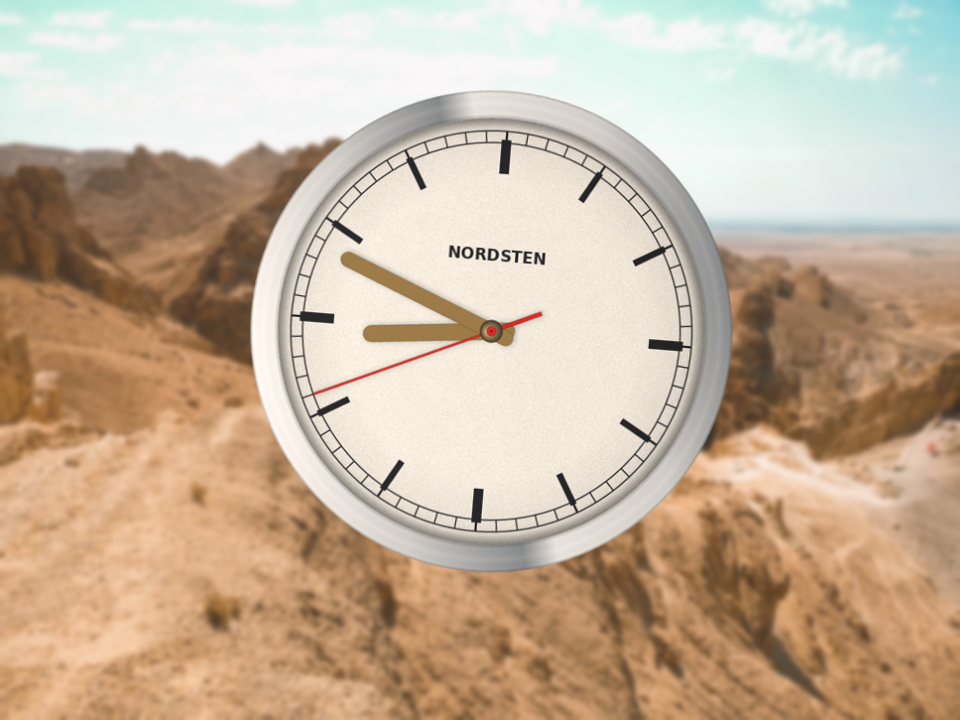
8:48:41
